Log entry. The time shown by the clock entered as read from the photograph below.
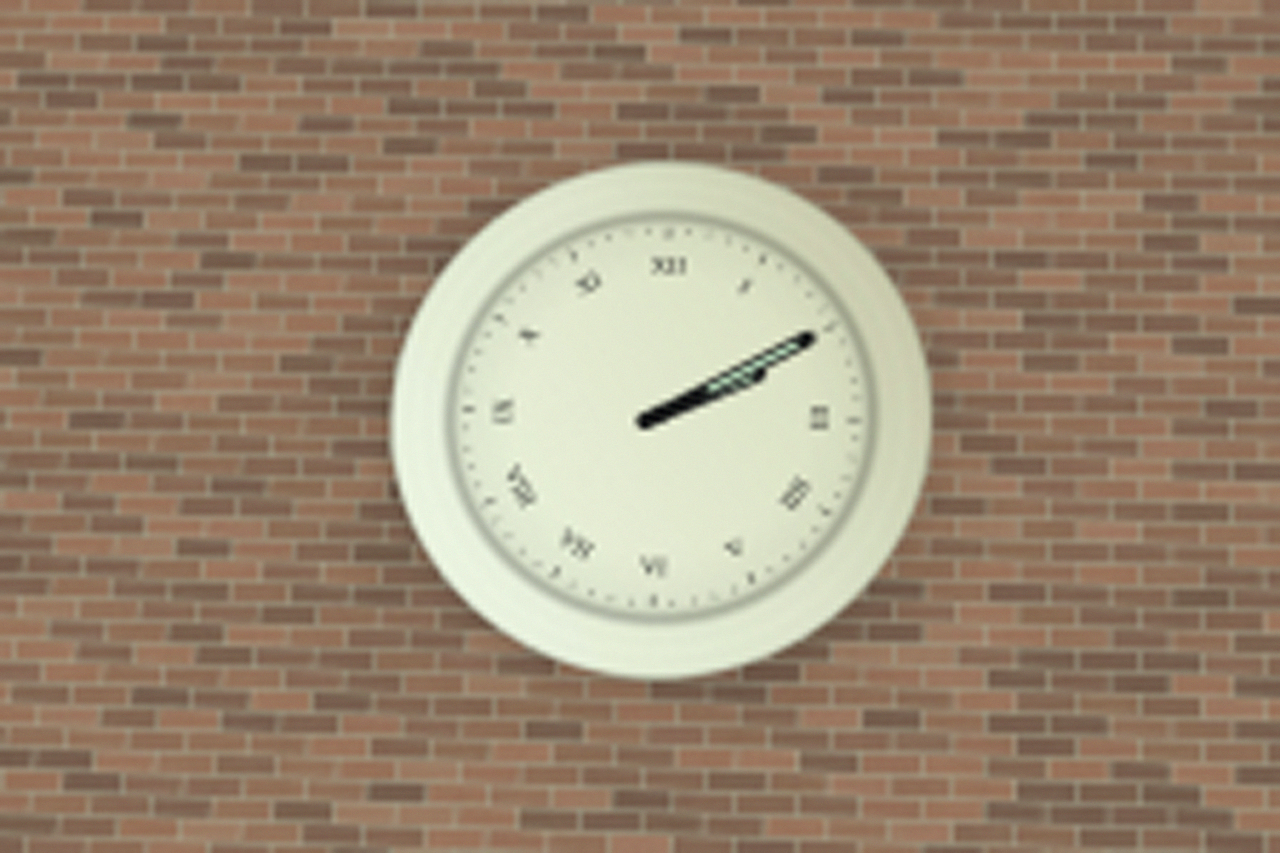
2:10
